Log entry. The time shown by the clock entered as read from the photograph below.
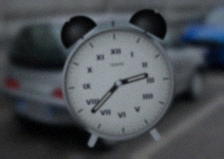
2:38
